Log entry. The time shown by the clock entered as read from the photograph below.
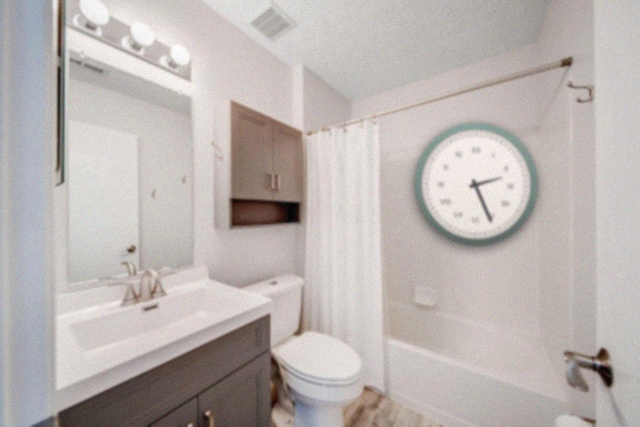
2:26
